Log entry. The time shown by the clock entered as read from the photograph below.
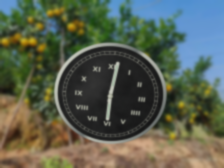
6:01
